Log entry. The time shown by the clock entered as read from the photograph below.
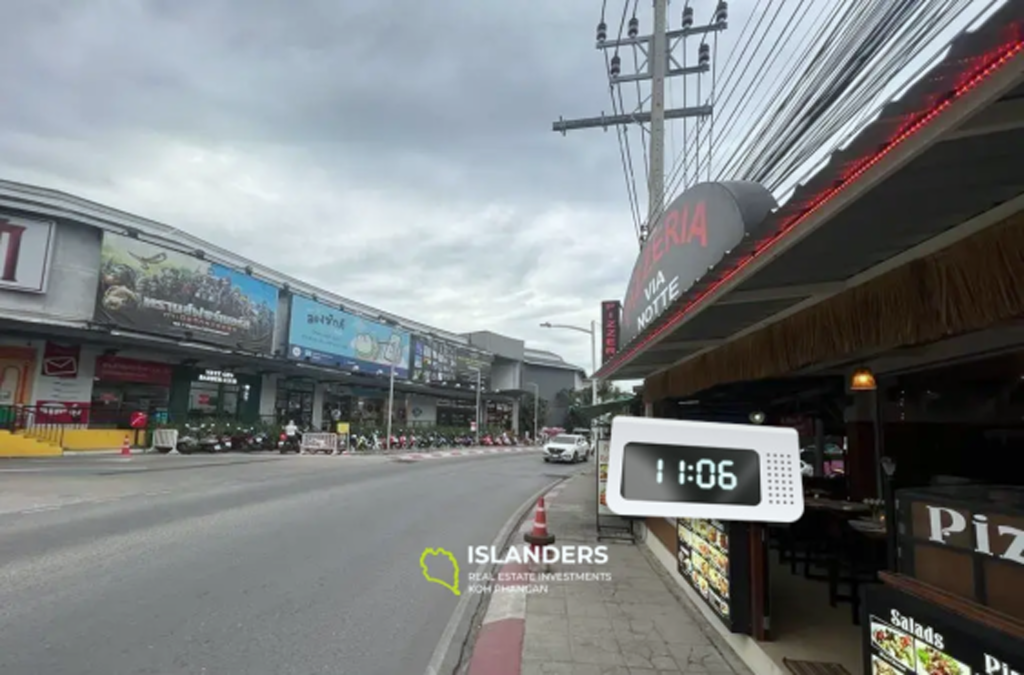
11:06
